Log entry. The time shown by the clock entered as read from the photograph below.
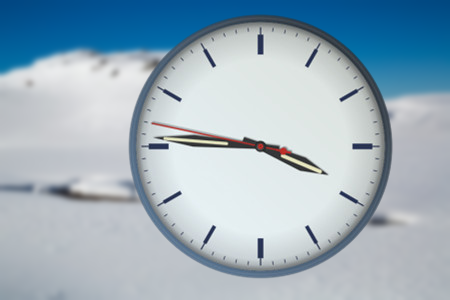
3:45:47
